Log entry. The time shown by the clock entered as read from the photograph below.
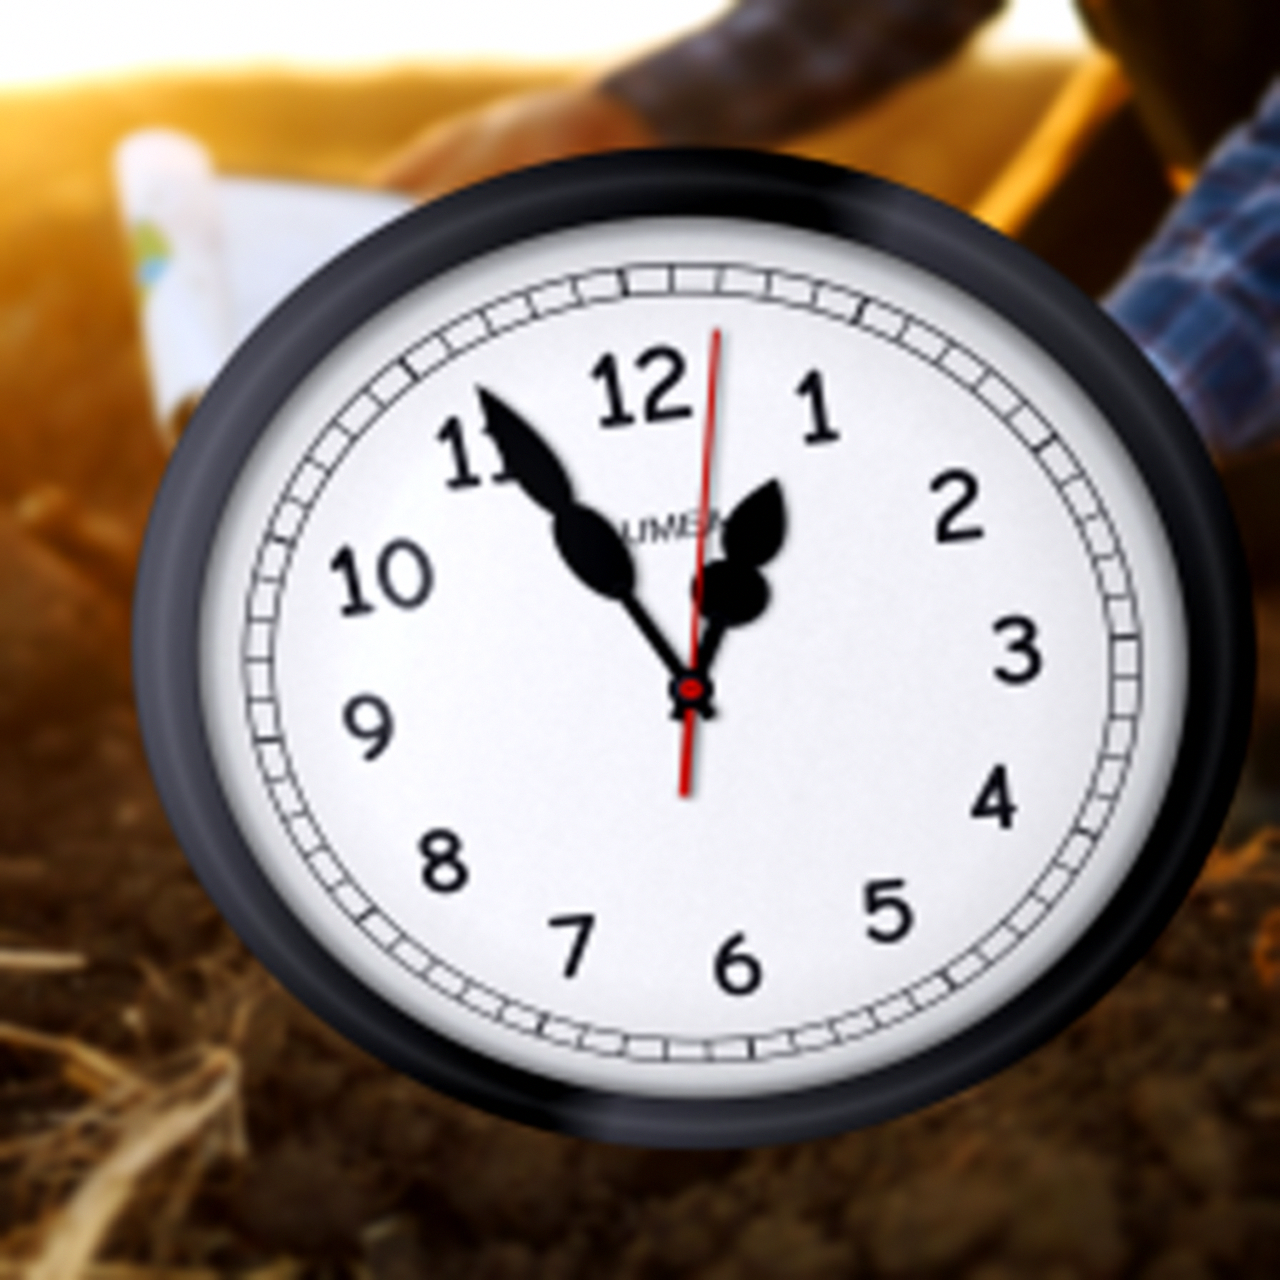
12:56:02
